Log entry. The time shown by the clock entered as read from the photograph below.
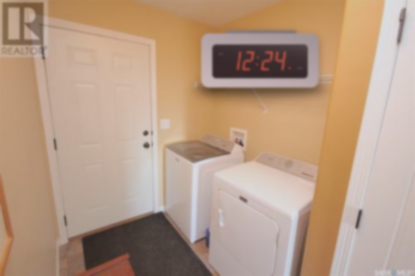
12:24
